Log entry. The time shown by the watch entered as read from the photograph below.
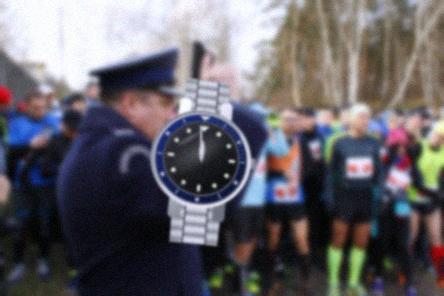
11:59
